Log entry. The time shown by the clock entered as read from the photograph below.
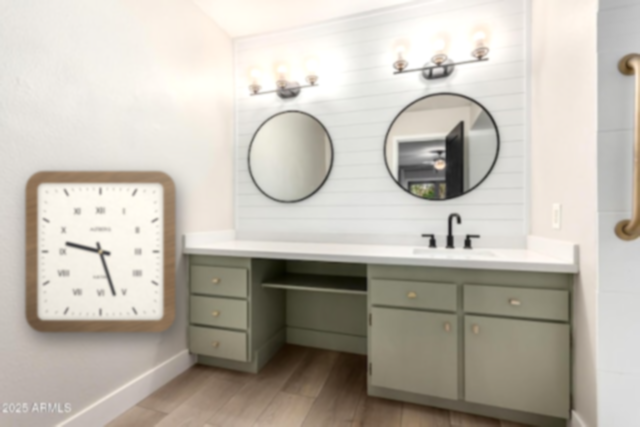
9:27
